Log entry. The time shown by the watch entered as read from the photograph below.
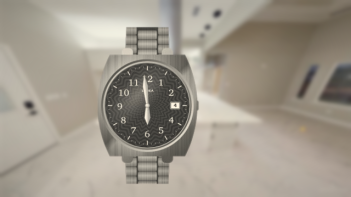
5:59
